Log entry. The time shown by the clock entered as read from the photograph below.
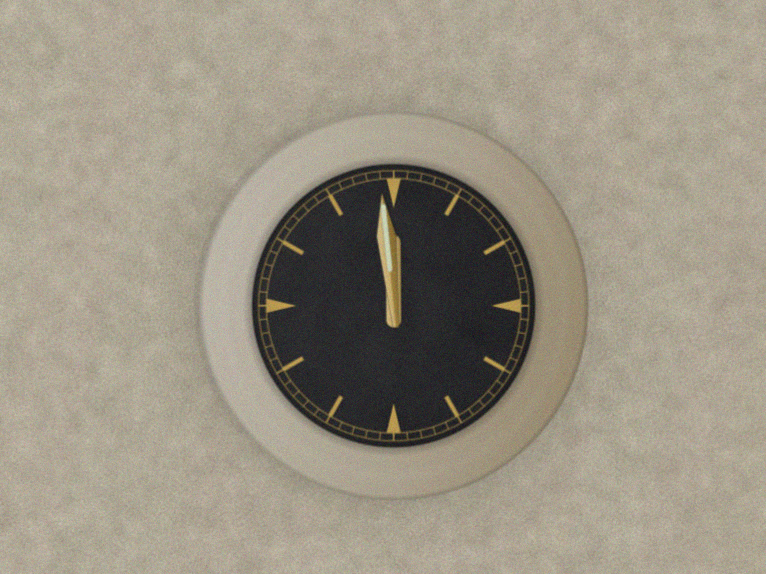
11:59
